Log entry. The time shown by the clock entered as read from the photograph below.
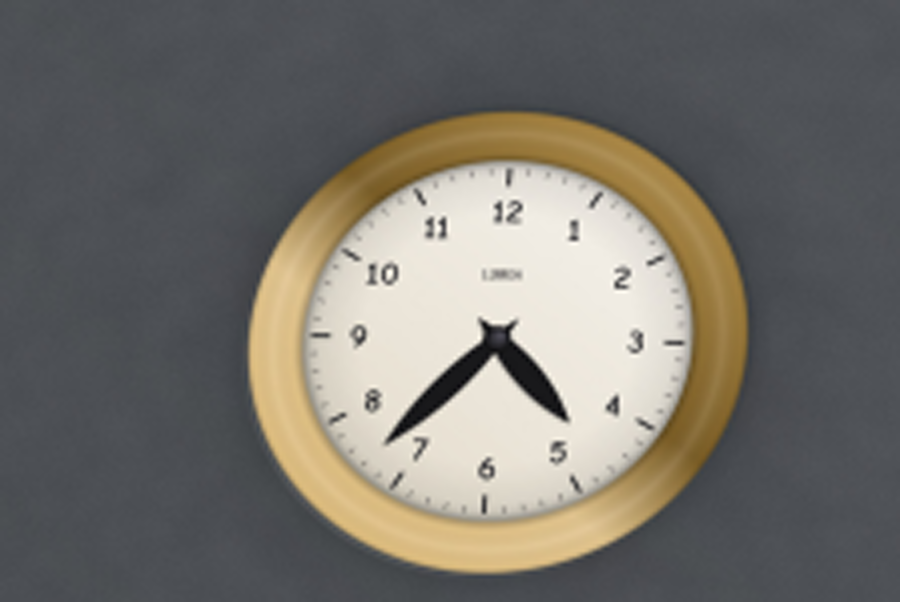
4:37
